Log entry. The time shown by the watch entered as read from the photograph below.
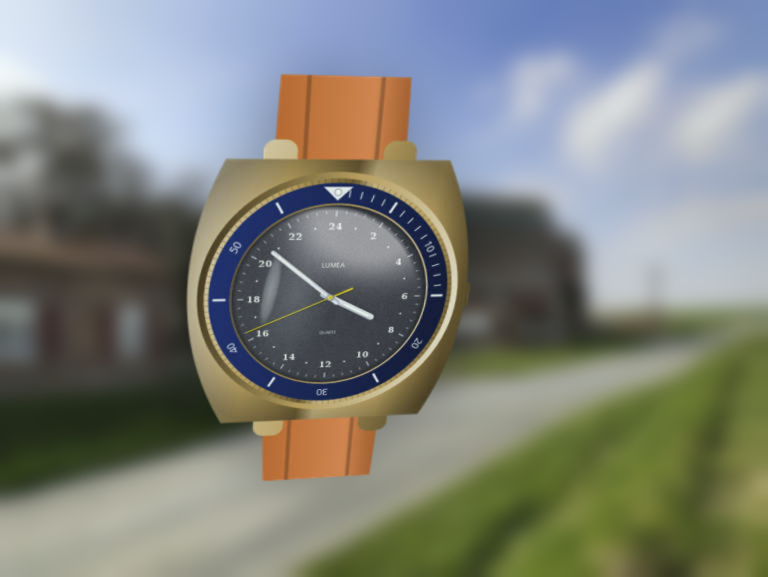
7:51:41
